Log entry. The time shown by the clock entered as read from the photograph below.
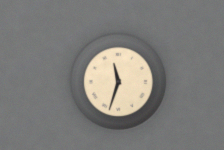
11:33
